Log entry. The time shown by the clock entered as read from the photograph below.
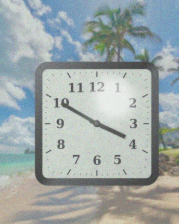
3:50
